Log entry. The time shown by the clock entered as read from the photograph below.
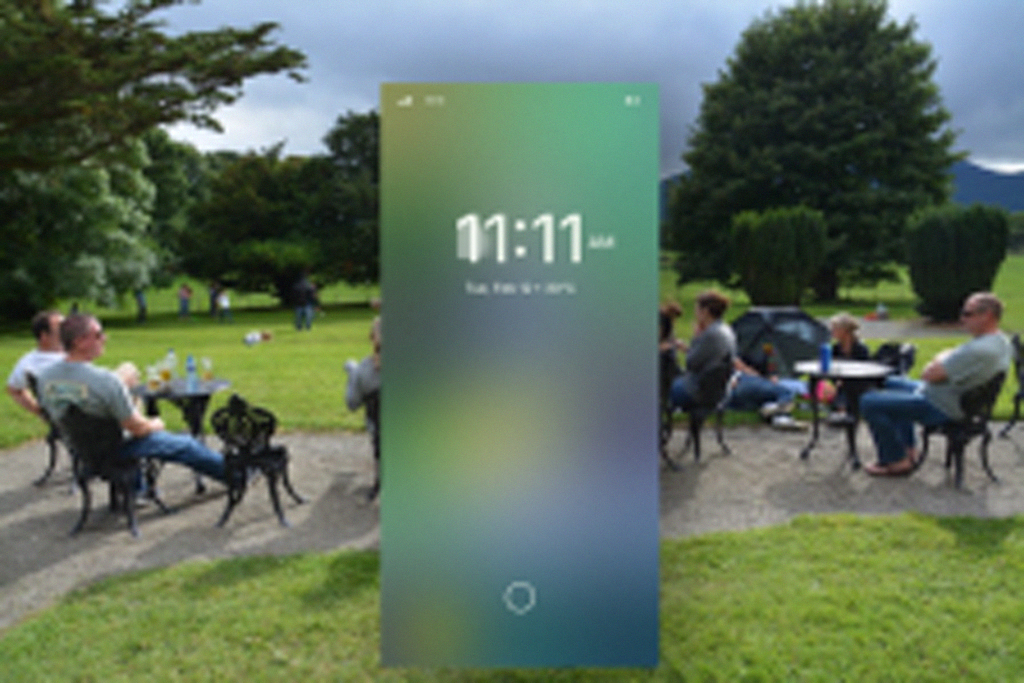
11:11
